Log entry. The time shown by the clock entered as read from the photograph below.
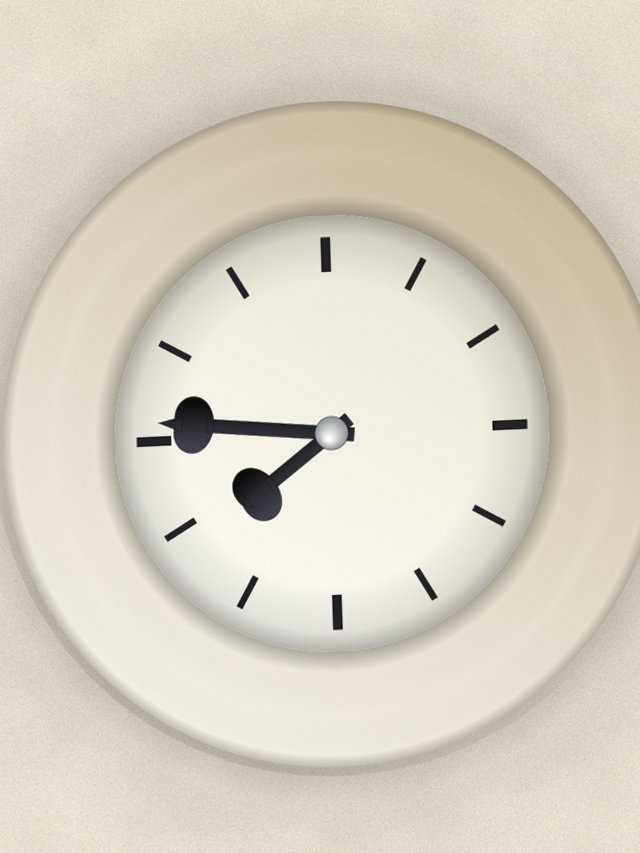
7:46
